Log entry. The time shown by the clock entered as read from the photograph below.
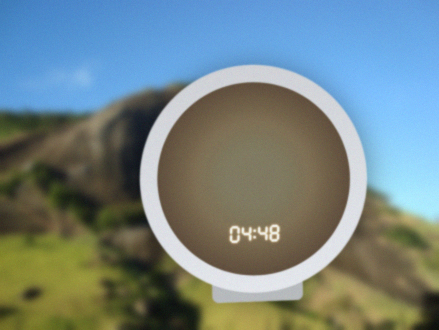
4:48
